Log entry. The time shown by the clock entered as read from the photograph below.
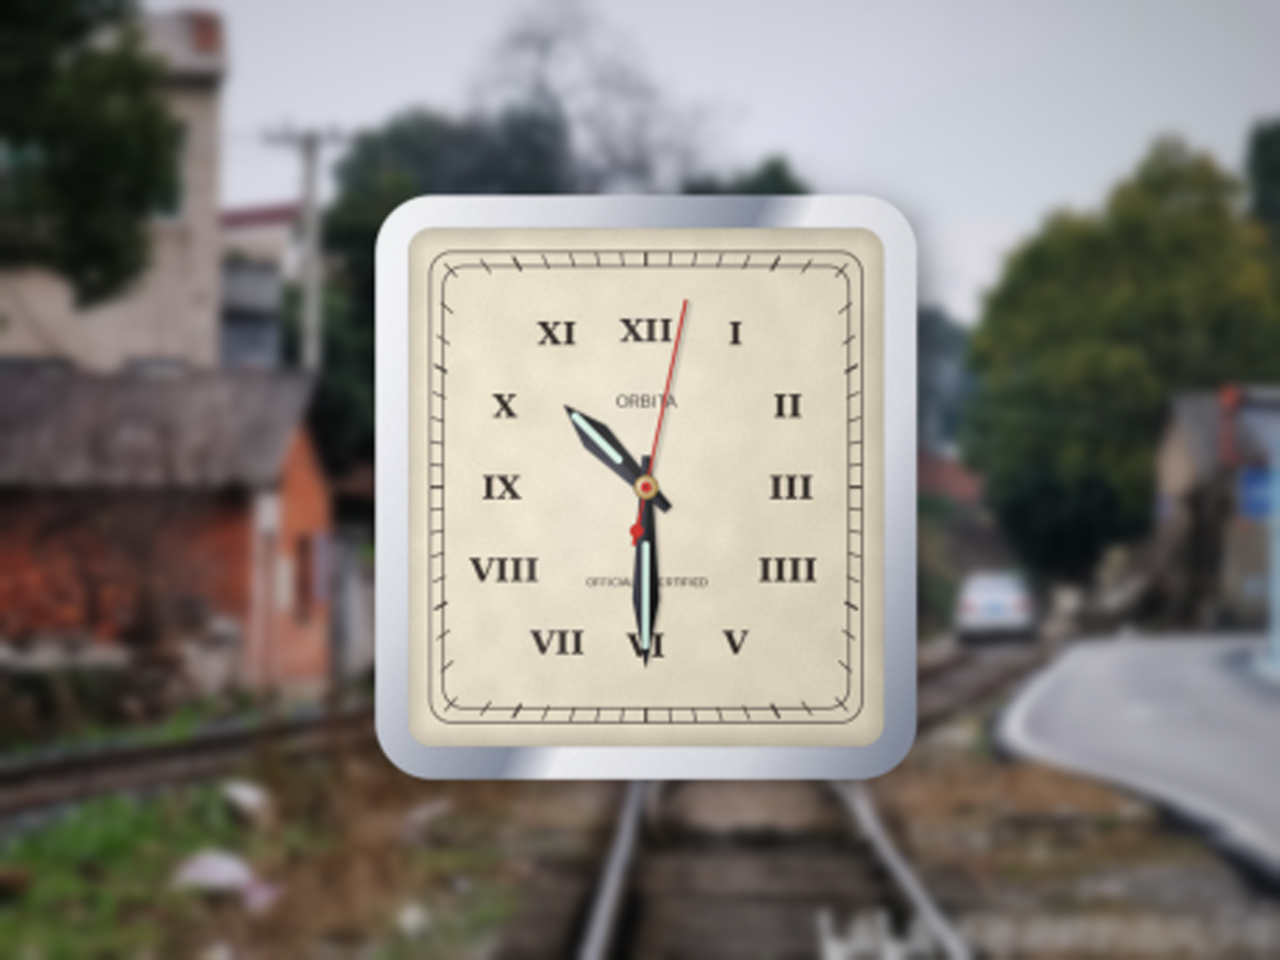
10:30:02
